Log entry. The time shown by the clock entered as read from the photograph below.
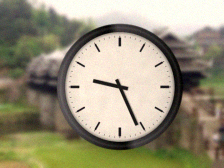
9:26
